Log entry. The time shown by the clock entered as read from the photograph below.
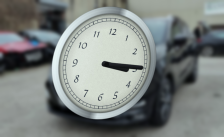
3:15
